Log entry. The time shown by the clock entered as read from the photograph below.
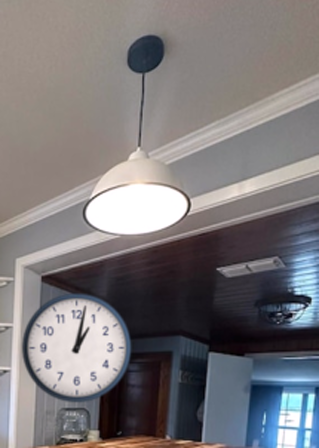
1:02
